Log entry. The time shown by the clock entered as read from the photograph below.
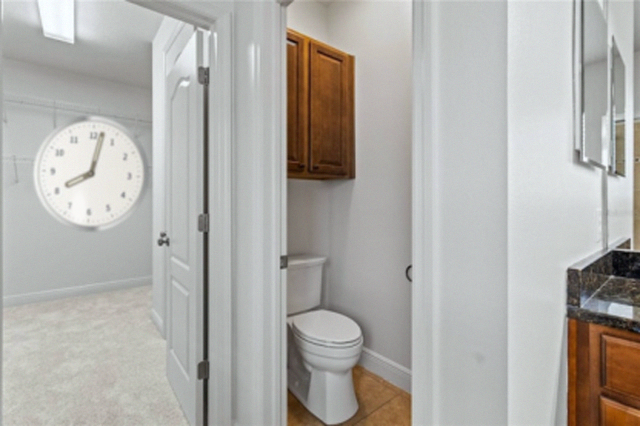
8:02
